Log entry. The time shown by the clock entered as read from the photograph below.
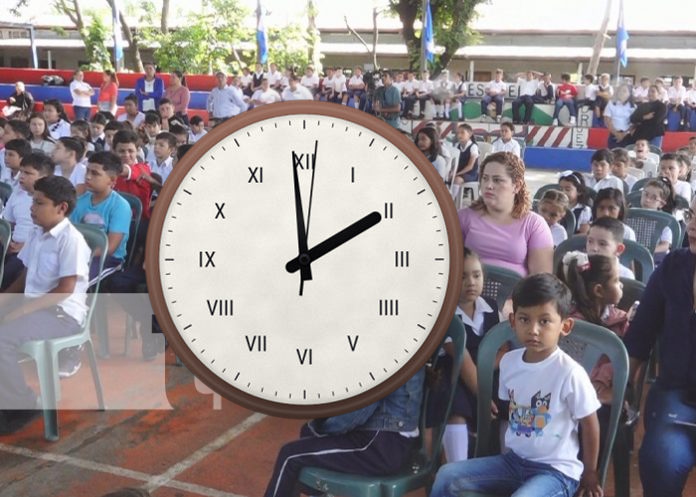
1:59:01
